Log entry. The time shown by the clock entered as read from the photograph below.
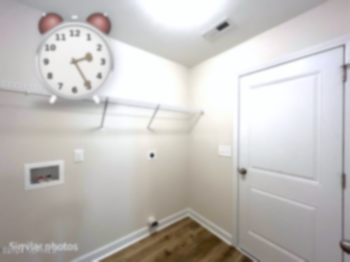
2:25
